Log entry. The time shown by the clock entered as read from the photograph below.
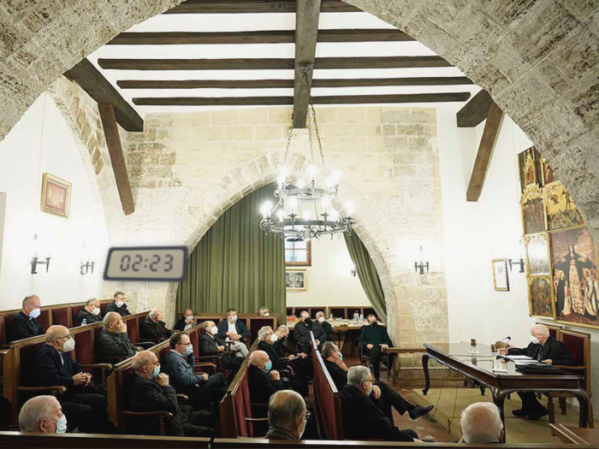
2:23
